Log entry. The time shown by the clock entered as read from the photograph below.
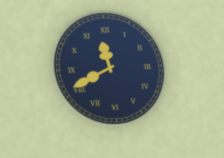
11:41
